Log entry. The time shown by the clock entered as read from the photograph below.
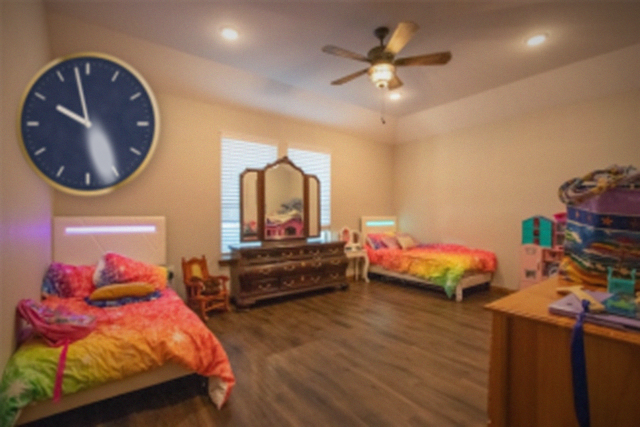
9:58
